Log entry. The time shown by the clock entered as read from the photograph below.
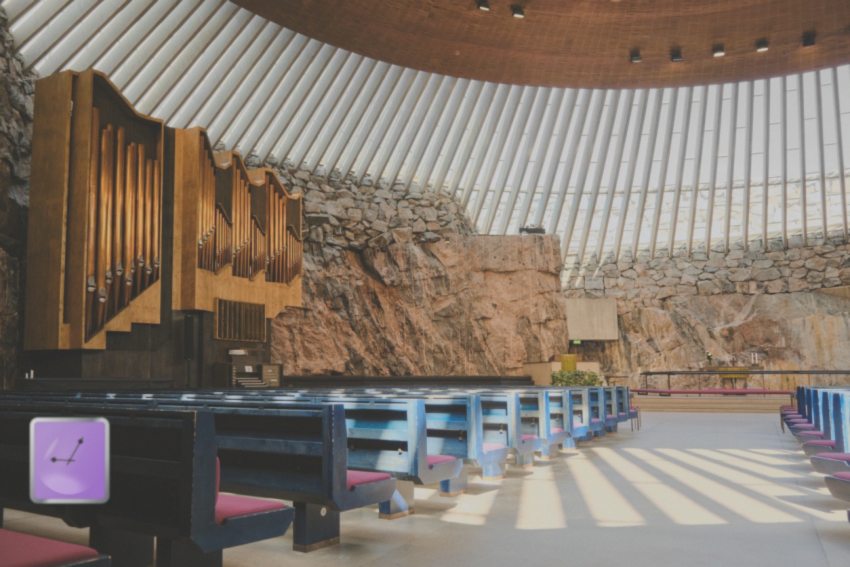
9:05
